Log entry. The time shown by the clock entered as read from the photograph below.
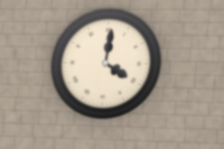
4:01
